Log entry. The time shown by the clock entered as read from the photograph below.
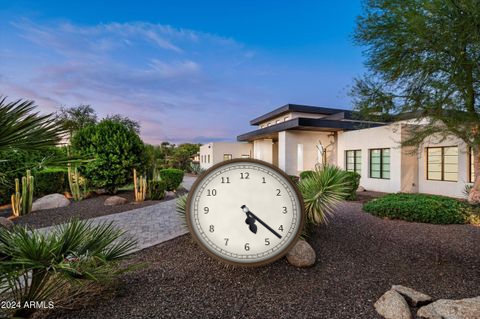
5:22
